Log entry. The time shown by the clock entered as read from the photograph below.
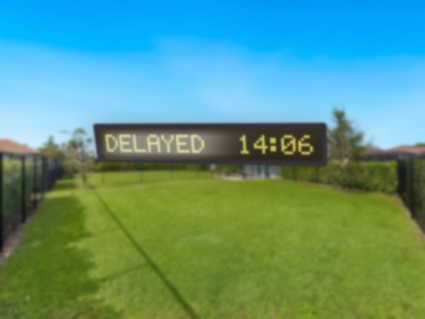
14:06
